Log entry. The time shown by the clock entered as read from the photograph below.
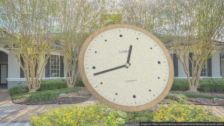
12:43
